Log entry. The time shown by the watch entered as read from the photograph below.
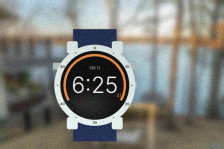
6:25
